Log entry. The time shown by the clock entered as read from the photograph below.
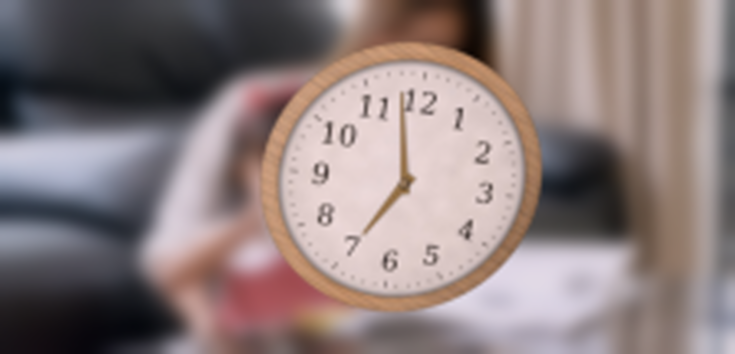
6:58
